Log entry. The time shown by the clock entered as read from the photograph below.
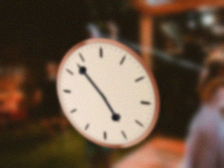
4:53
